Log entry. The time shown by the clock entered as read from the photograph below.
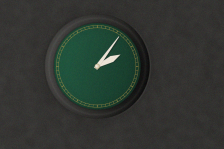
2:06
